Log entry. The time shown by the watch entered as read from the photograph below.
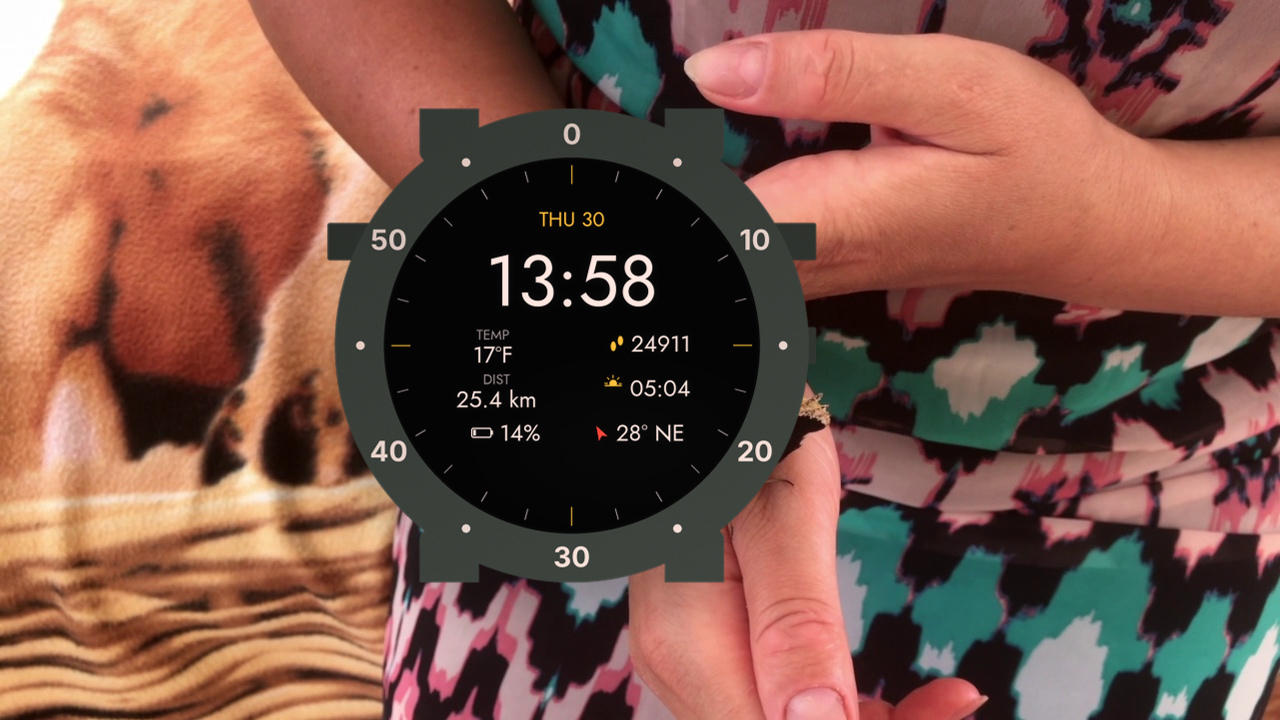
13:58
